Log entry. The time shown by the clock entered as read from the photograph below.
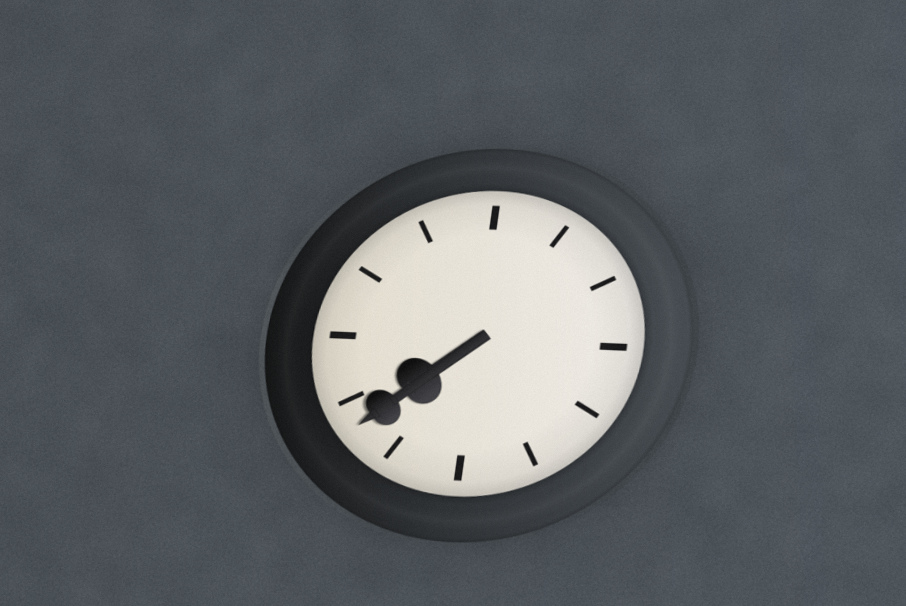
7:38
